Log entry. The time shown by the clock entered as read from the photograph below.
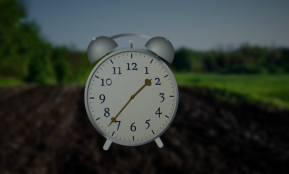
1:37
